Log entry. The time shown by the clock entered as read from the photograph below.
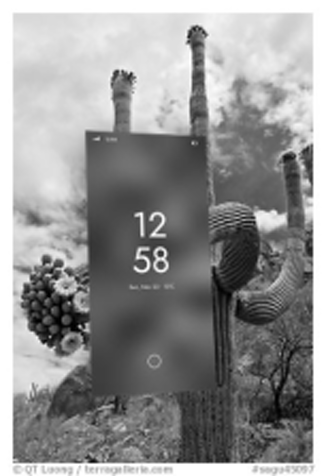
12:58
